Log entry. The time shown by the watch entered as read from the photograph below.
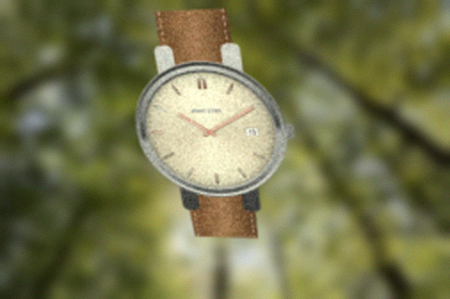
10:10
